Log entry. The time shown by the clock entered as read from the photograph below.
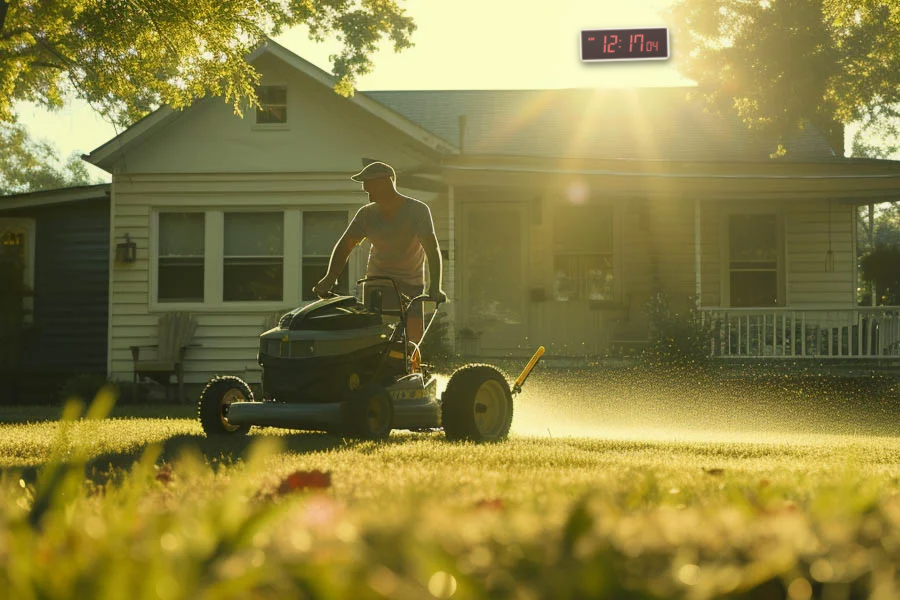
12:17:04
